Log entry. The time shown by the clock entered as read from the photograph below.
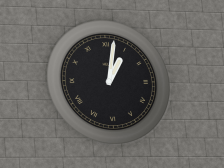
1:02
